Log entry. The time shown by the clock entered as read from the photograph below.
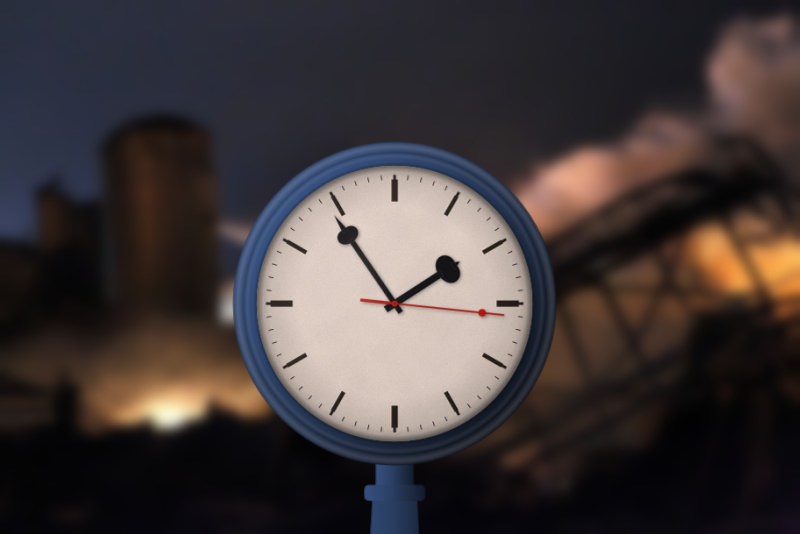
1:54:16
